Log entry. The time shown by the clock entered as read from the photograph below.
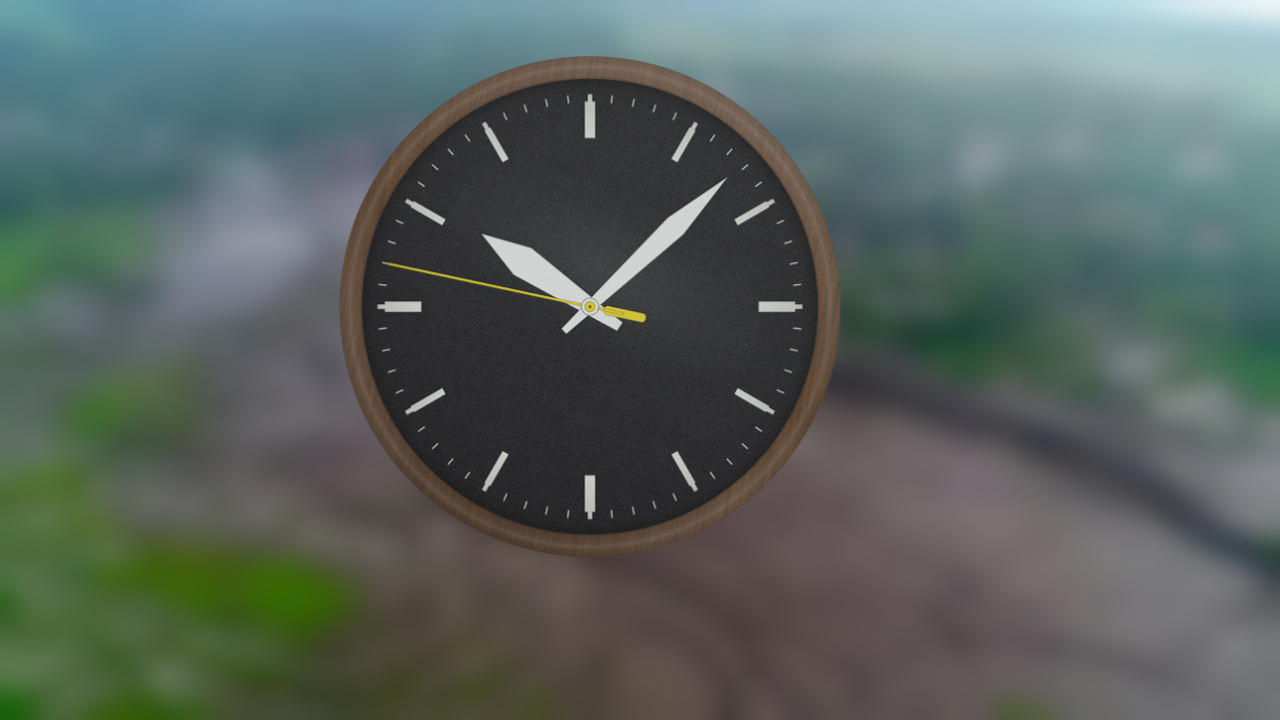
10:07:47
